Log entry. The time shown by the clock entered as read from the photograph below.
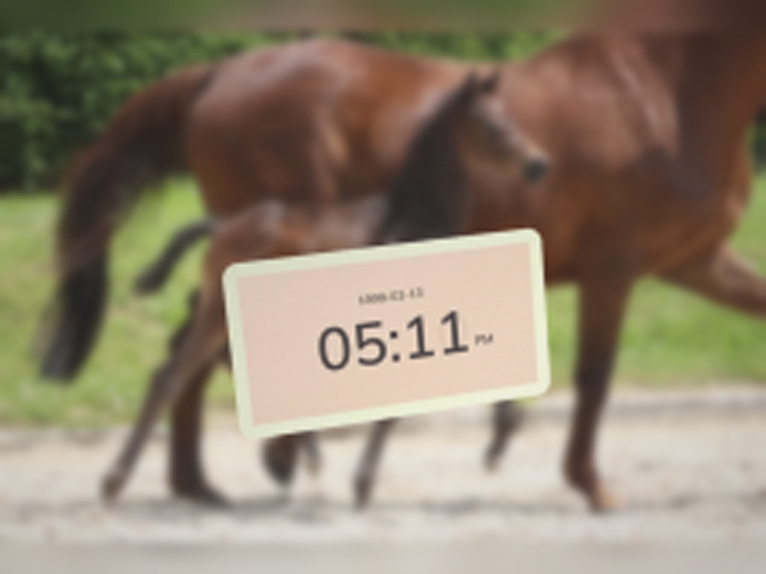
5:11
